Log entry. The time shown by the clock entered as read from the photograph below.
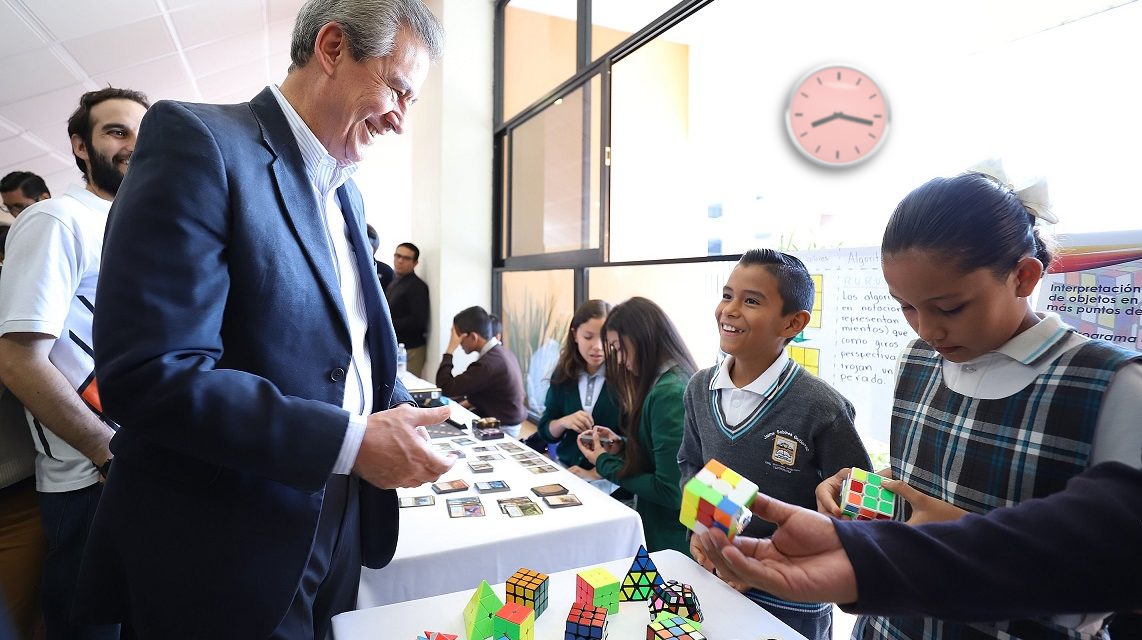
8:17
